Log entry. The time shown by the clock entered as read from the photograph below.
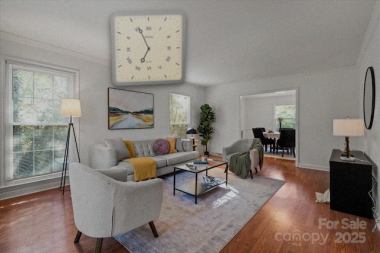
6:56
